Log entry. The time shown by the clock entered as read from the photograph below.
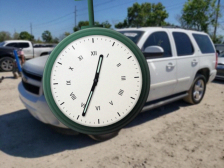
12:34
